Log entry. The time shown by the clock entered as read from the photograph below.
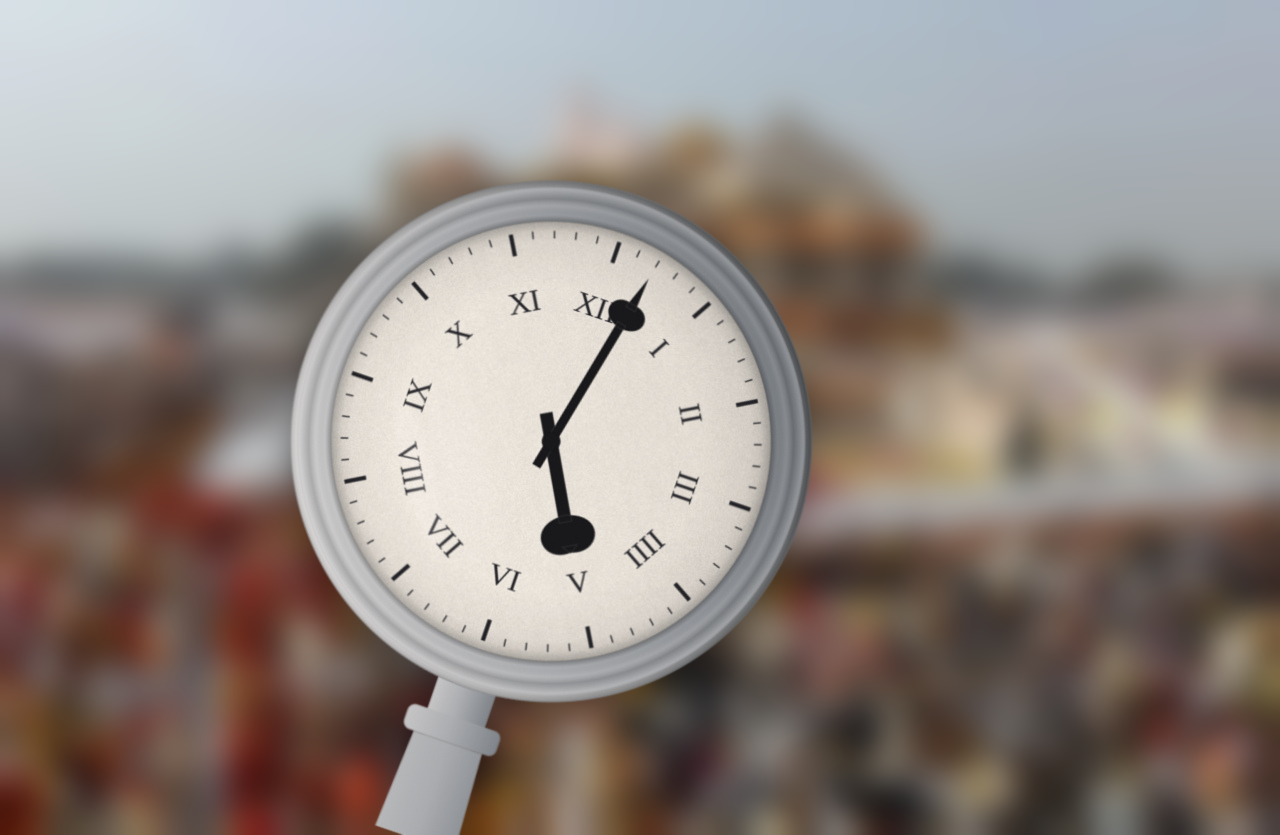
5:02
